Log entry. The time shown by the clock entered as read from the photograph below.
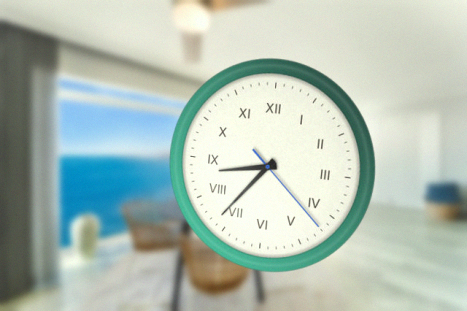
8:36:22
